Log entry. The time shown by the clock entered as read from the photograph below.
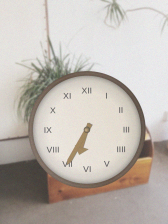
6:35
